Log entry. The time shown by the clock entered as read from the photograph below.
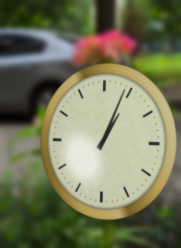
1:04
